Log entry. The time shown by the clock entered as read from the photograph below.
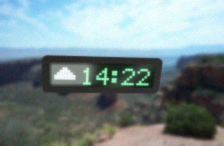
14:22
